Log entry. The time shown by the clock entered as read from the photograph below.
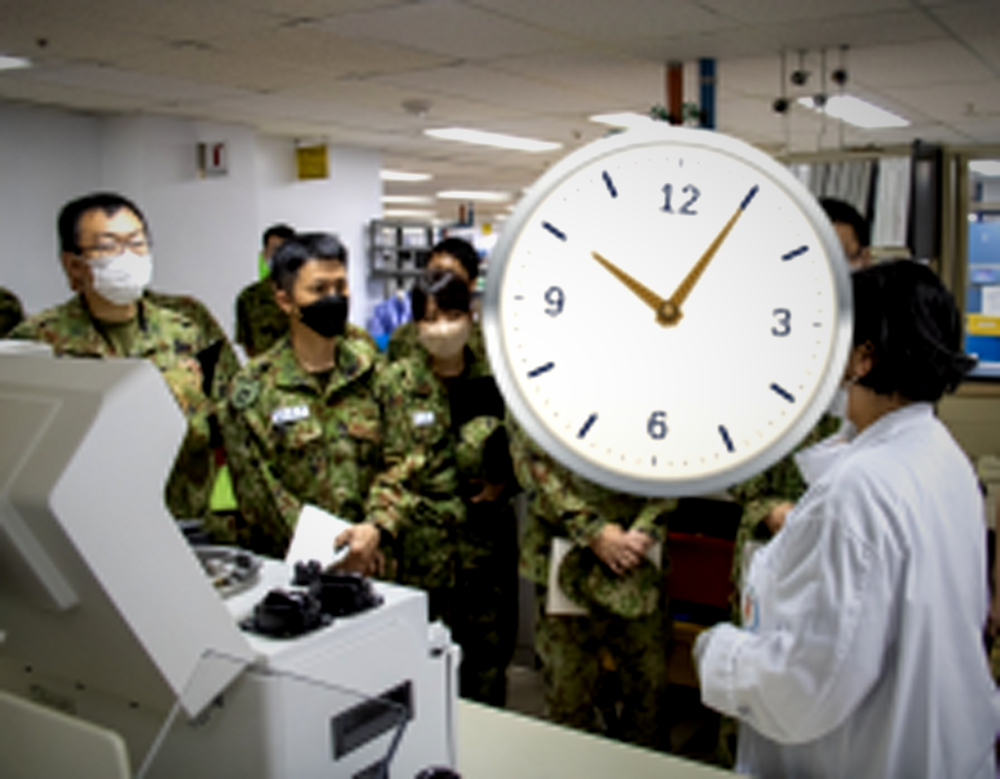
10:05
